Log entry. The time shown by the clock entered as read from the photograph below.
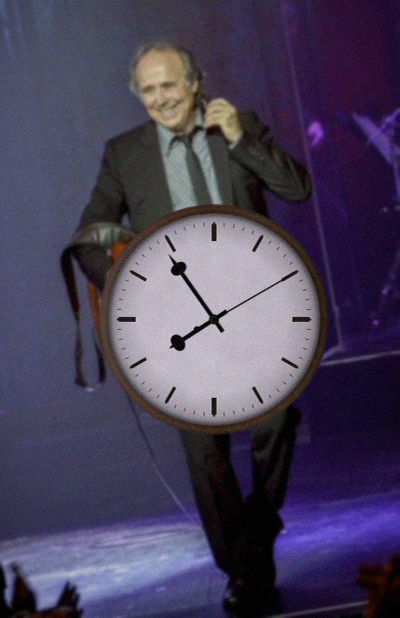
7:54:10
